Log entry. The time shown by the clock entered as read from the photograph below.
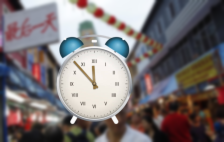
11:53
